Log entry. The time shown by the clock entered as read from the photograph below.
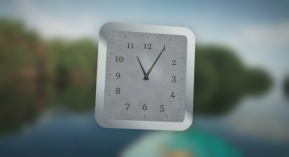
11:05
